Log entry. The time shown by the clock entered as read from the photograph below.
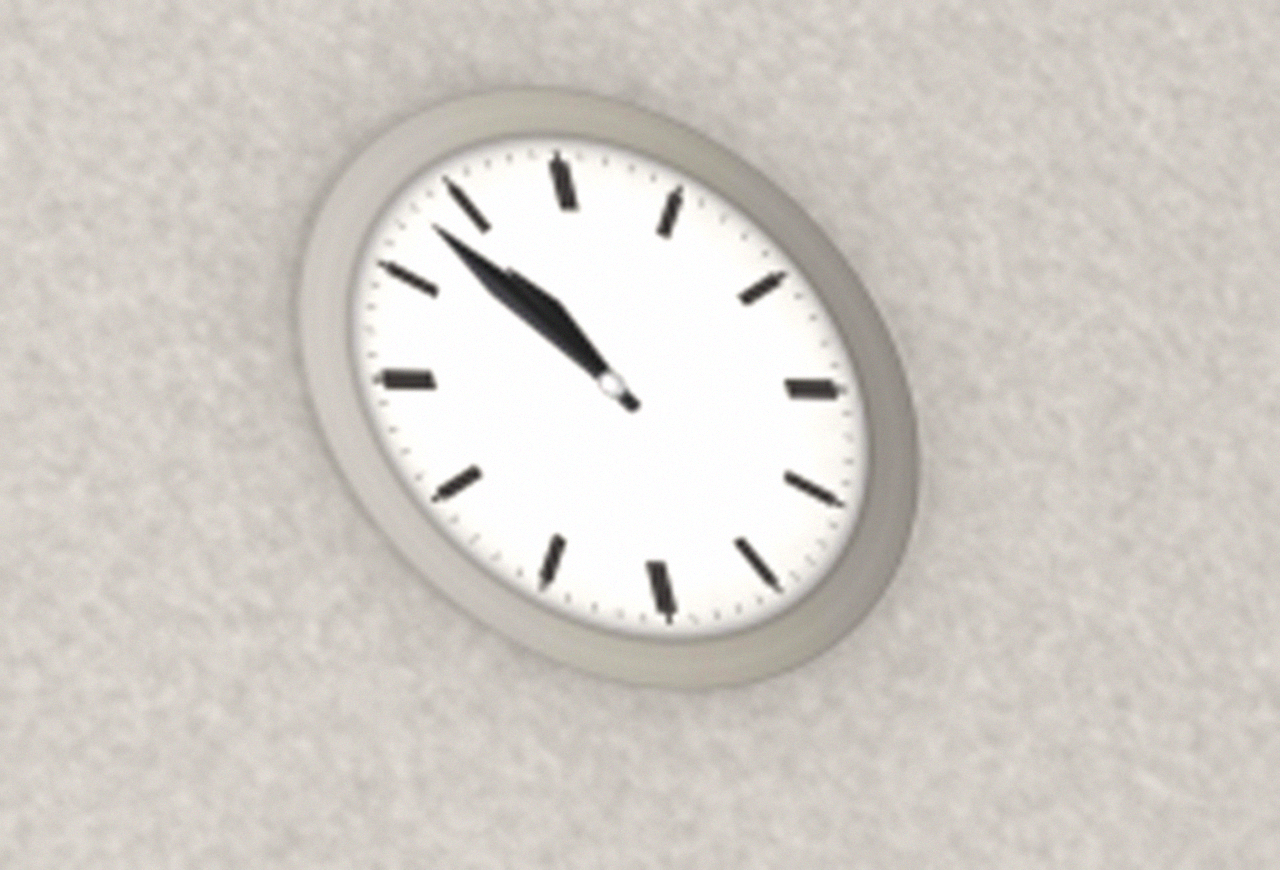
10:53
